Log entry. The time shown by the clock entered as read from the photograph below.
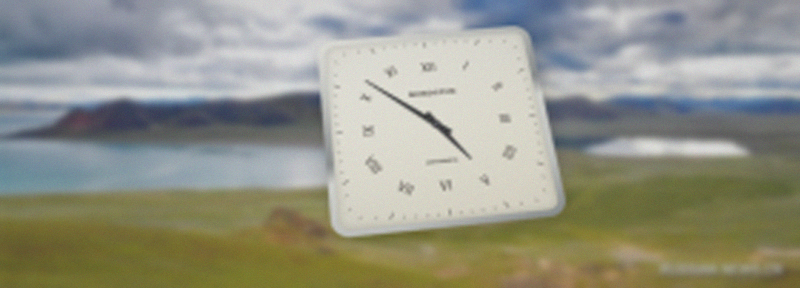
4:52
